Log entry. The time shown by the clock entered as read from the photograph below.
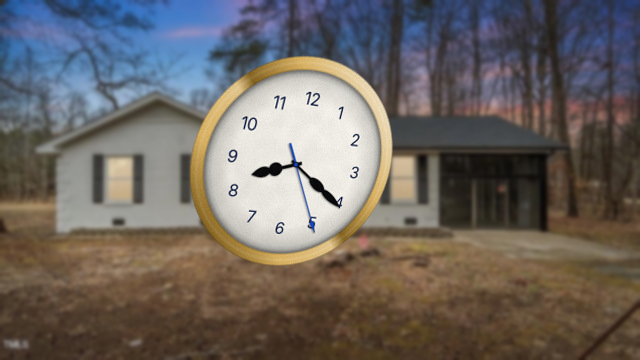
8:20:25
